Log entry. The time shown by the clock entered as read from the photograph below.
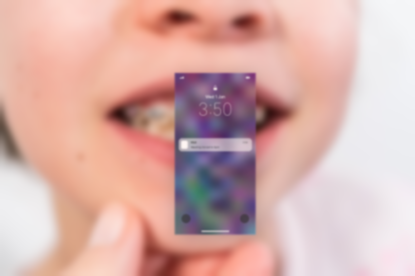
3:50
